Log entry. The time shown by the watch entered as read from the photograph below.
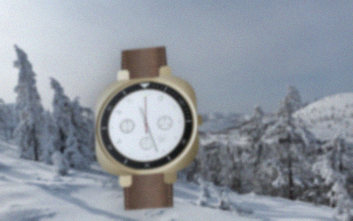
11:27
